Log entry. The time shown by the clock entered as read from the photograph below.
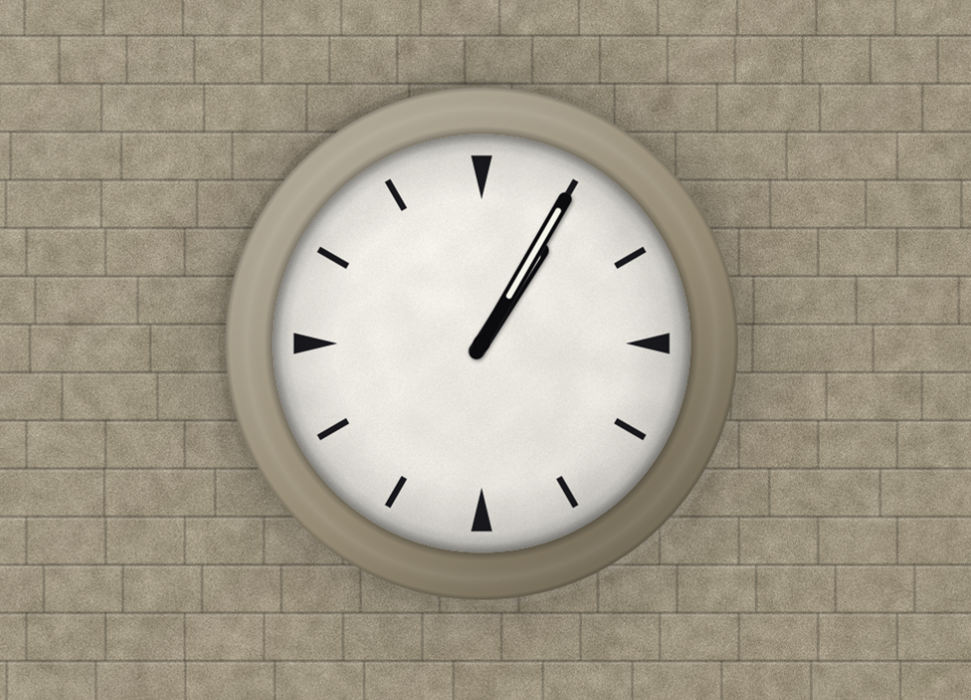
1:05
